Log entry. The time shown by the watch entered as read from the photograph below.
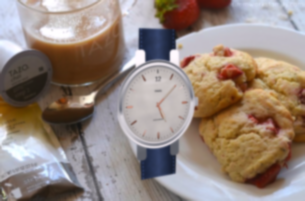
5:08
